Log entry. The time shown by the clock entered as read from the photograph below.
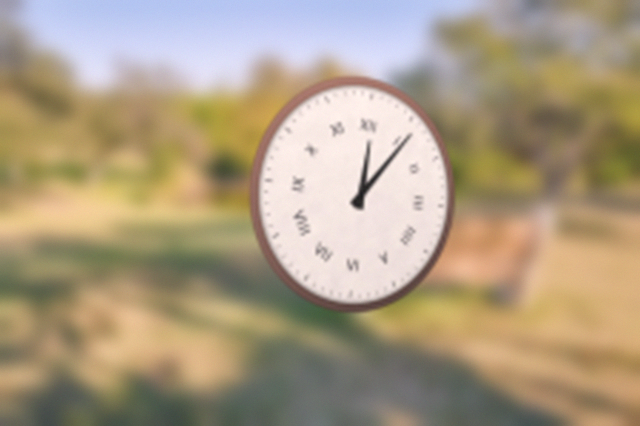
12:06
